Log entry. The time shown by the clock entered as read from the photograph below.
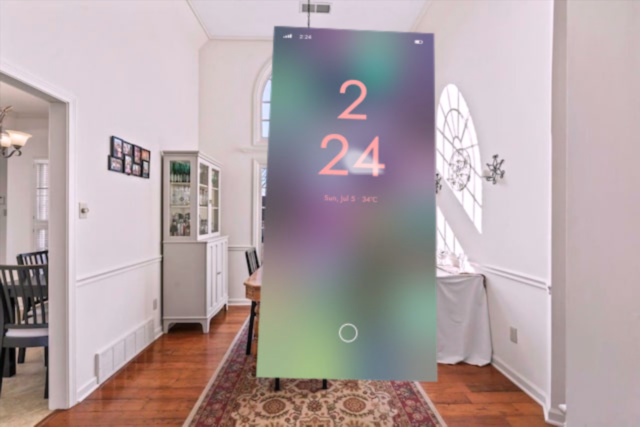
2:24
